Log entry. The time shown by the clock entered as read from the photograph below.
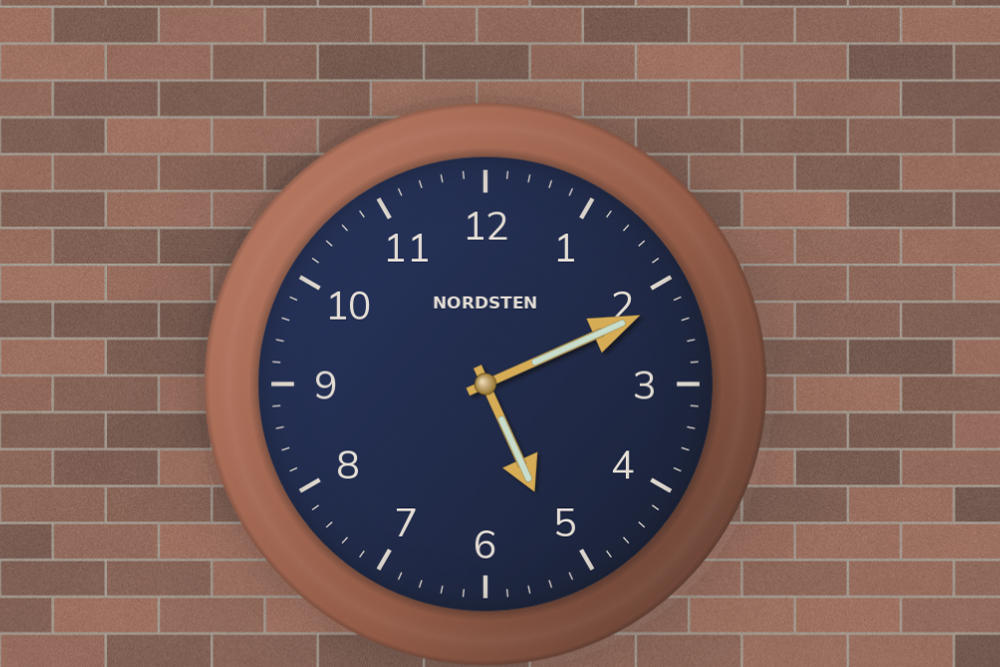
5:11
